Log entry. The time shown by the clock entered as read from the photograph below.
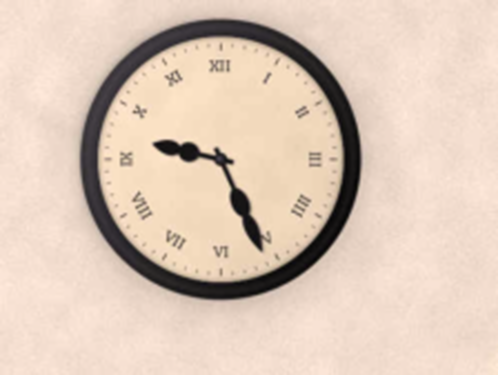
9:26
